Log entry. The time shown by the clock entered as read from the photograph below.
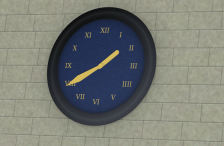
1:40
